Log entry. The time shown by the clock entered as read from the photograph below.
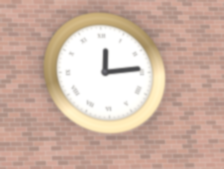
12:14
